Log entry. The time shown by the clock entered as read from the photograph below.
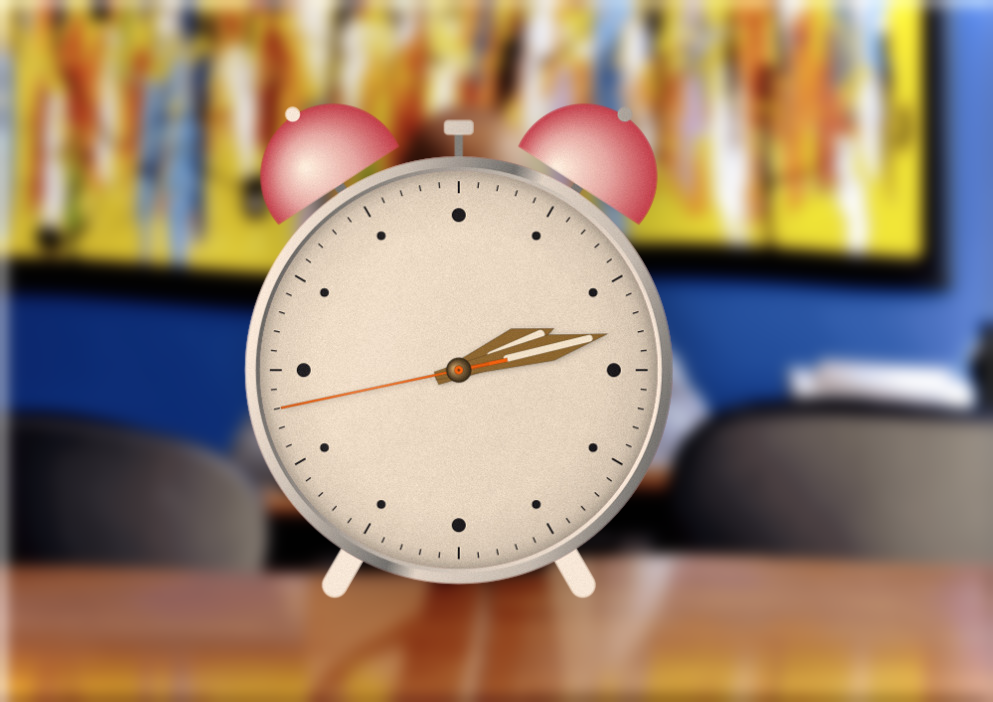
2:12:43
